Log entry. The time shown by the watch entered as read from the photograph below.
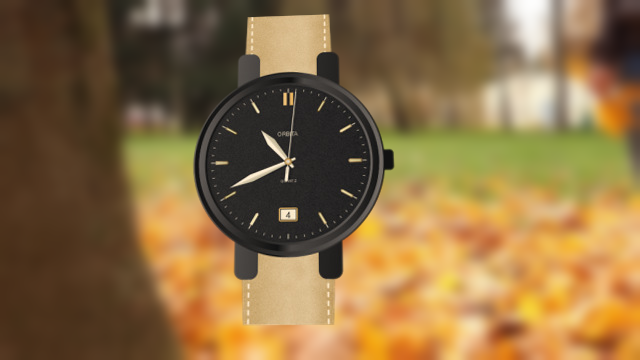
10:41:01
